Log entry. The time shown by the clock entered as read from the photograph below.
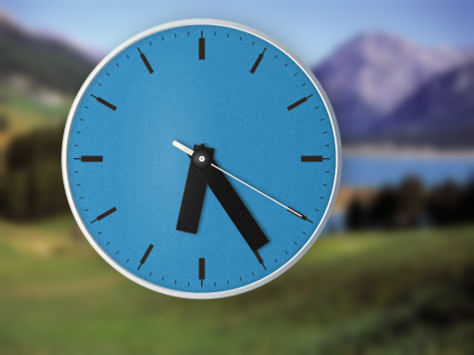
6:24:20
